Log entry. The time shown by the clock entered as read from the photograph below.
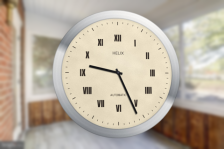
9:26
